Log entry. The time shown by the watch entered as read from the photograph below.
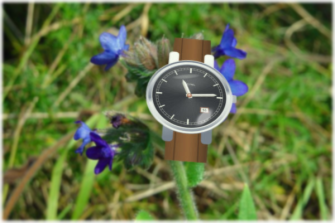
11:14
